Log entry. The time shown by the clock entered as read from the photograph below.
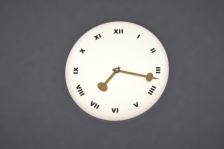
7:17
